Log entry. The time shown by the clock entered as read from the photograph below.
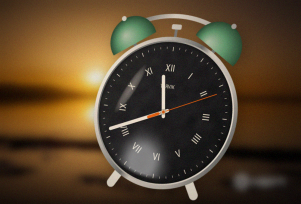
11:41:11
